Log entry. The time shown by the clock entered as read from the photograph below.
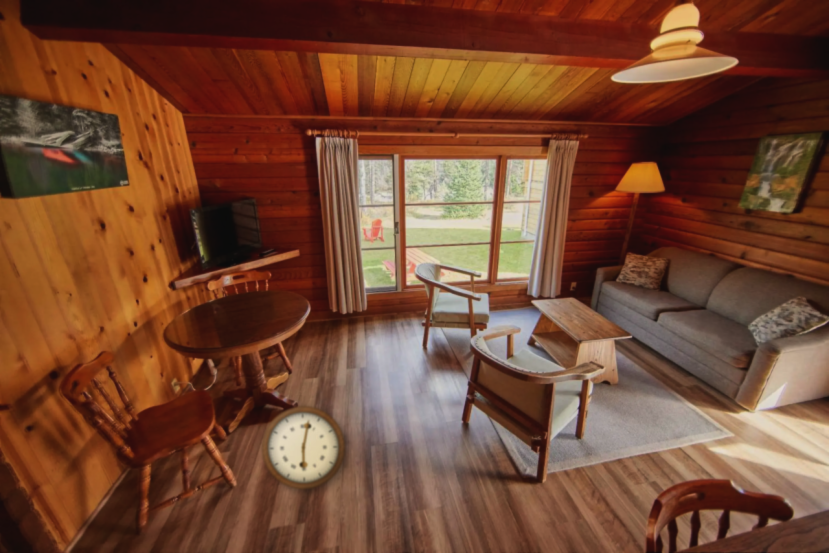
6:02
